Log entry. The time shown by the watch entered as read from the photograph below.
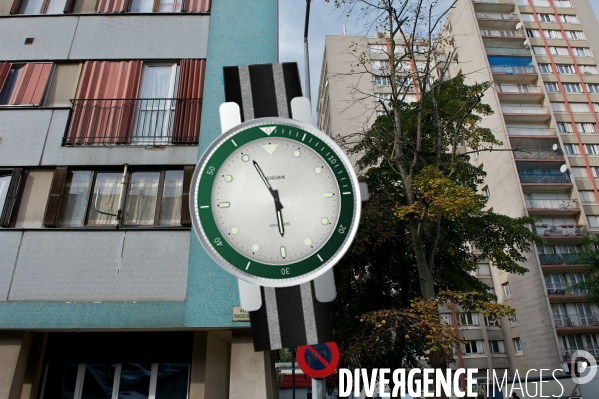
5:56
